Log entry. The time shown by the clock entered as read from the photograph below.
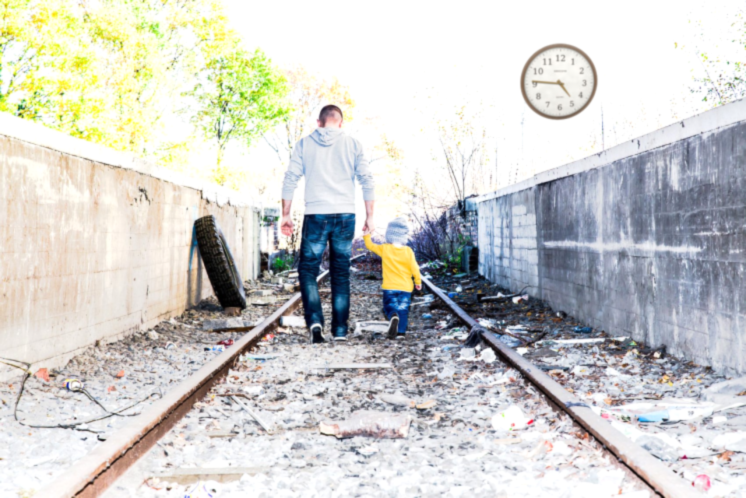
4:46
